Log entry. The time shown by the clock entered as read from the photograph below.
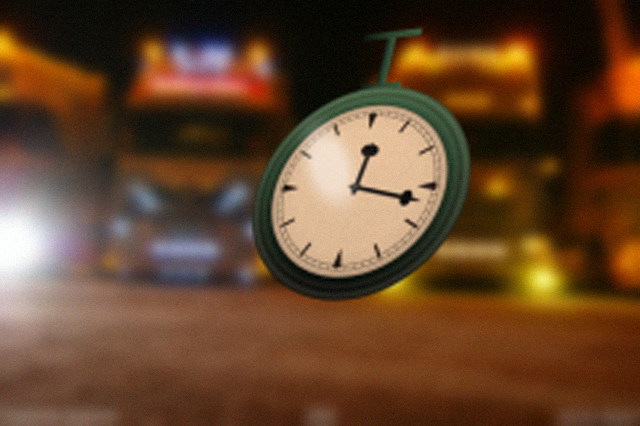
12:17
